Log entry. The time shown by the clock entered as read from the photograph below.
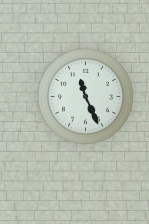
11:26
